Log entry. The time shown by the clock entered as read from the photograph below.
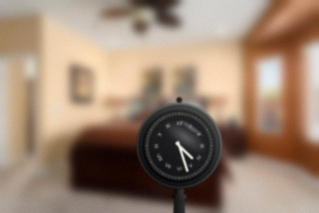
4:27
